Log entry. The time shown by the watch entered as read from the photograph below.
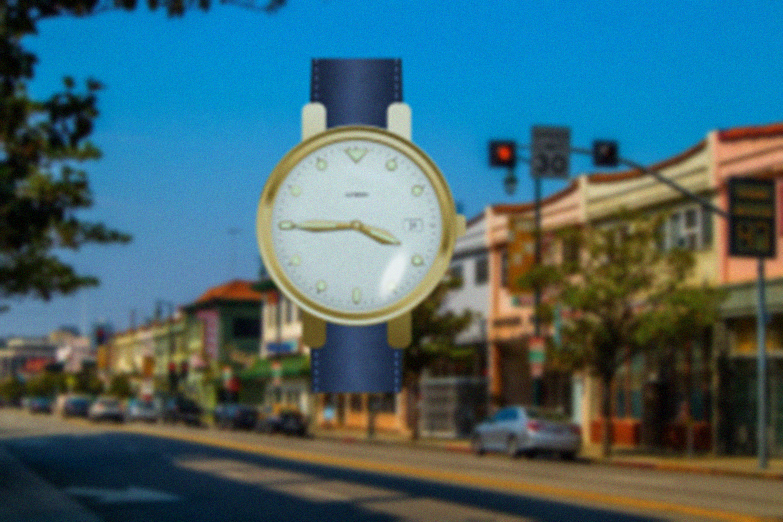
3:45
